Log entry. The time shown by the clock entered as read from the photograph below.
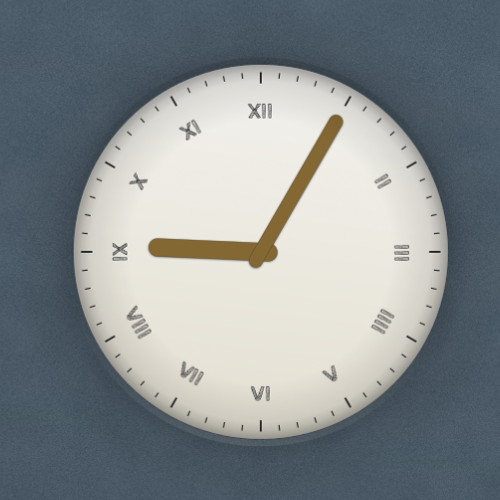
9:05
